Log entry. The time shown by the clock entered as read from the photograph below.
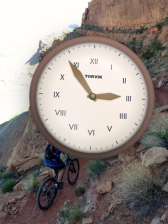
2:54
